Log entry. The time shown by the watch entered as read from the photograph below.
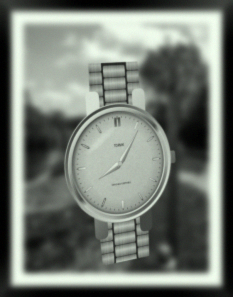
8:06
